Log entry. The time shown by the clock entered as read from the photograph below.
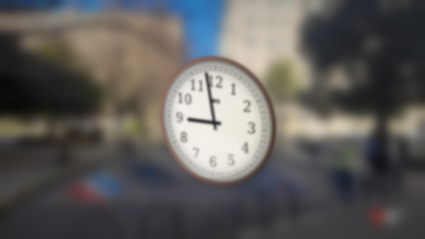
8:58
